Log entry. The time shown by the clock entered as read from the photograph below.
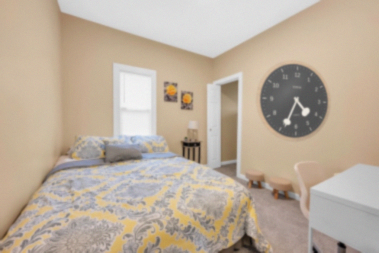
4:34
